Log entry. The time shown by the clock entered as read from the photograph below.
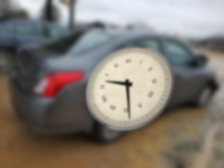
9:29
